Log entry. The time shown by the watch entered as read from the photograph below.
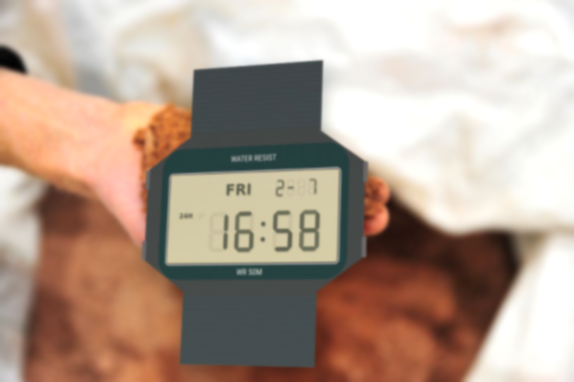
16:58
